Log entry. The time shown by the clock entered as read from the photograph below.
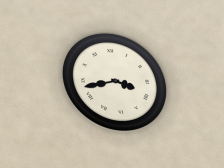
3:43
